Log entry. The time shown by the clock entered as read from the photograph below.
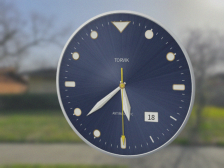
5:38:30
